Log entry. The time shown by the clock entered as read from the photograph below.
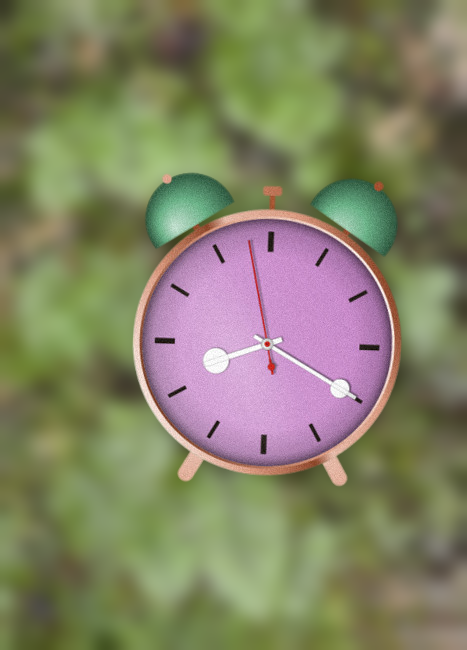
8:19:58
